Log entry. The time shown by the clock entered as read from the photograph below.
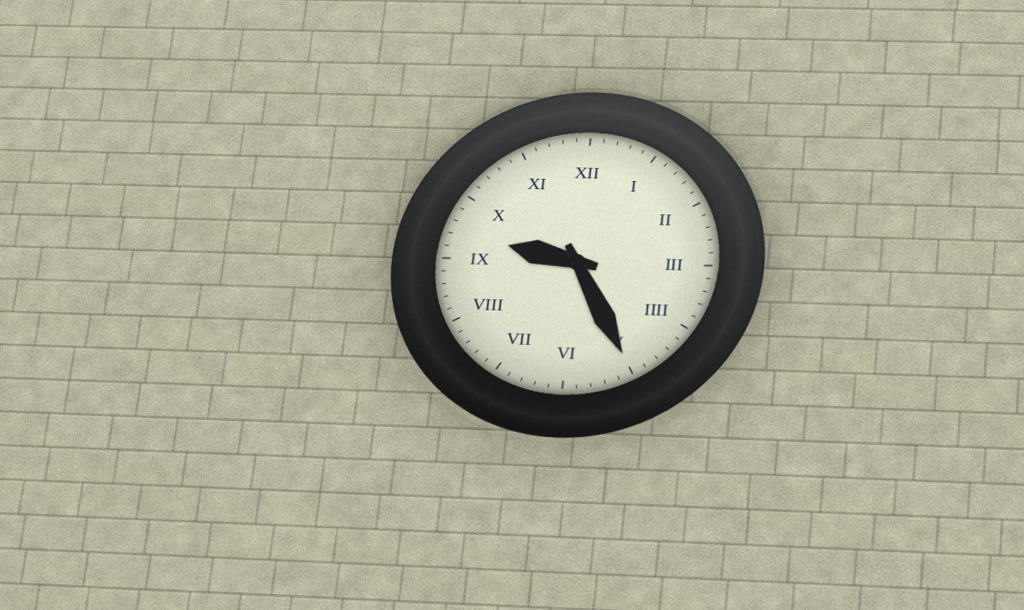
9:25
